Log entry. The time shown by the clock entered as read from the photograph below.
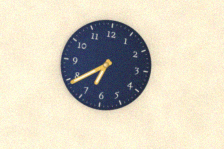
6:39
